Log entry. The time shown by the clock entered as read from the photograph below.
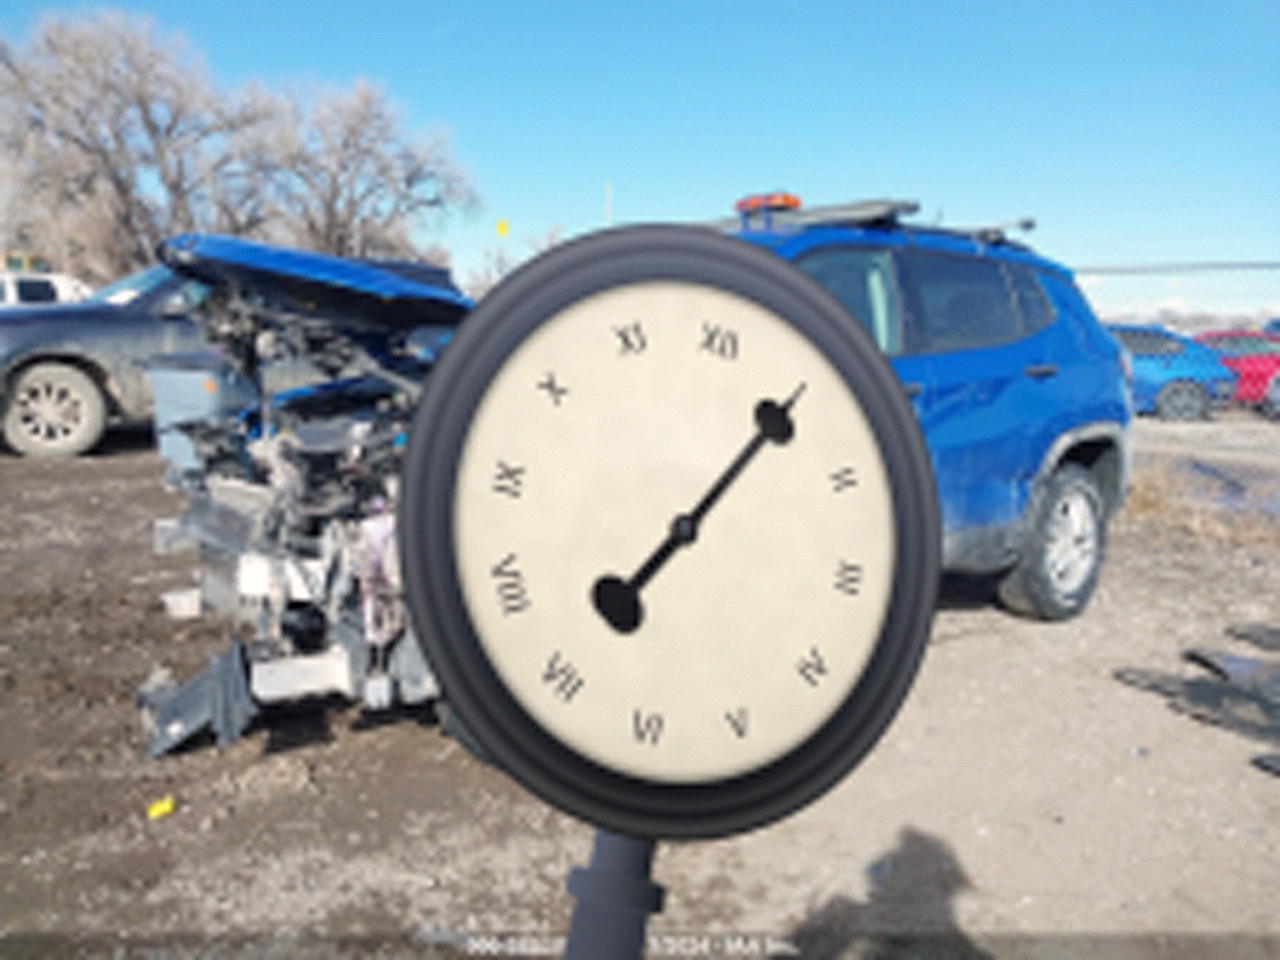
7:05
